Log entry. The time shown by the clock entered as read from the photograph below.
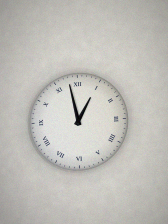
12:58
